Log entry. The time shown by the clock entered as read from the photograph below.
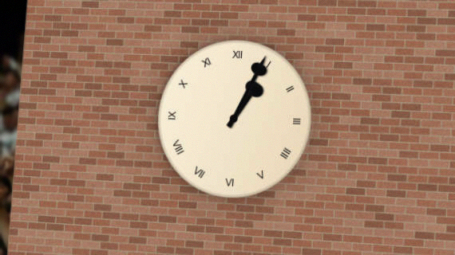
1:04
